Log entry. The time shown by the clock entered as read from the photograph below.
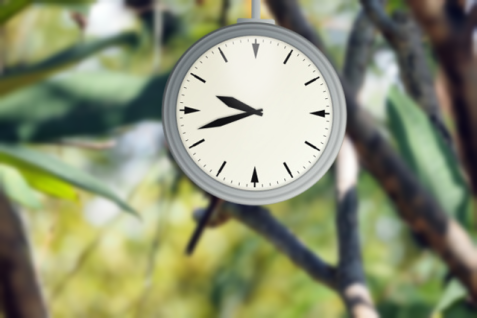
9:42
